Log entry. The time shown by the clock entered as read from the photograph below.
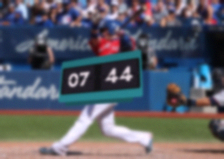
7:44
